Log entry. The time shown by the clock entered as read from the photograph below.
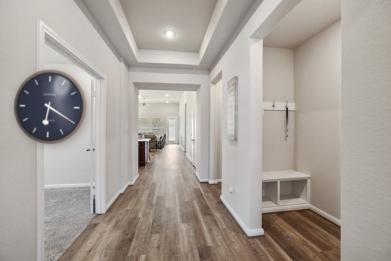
6:20
